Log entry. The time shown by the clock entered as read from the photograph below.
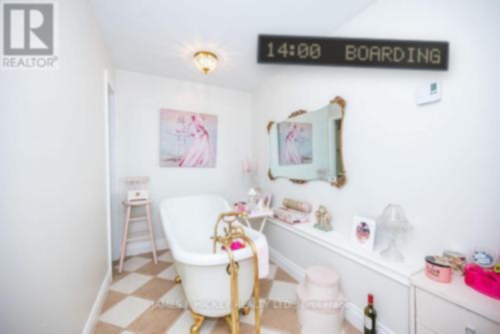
14:00
